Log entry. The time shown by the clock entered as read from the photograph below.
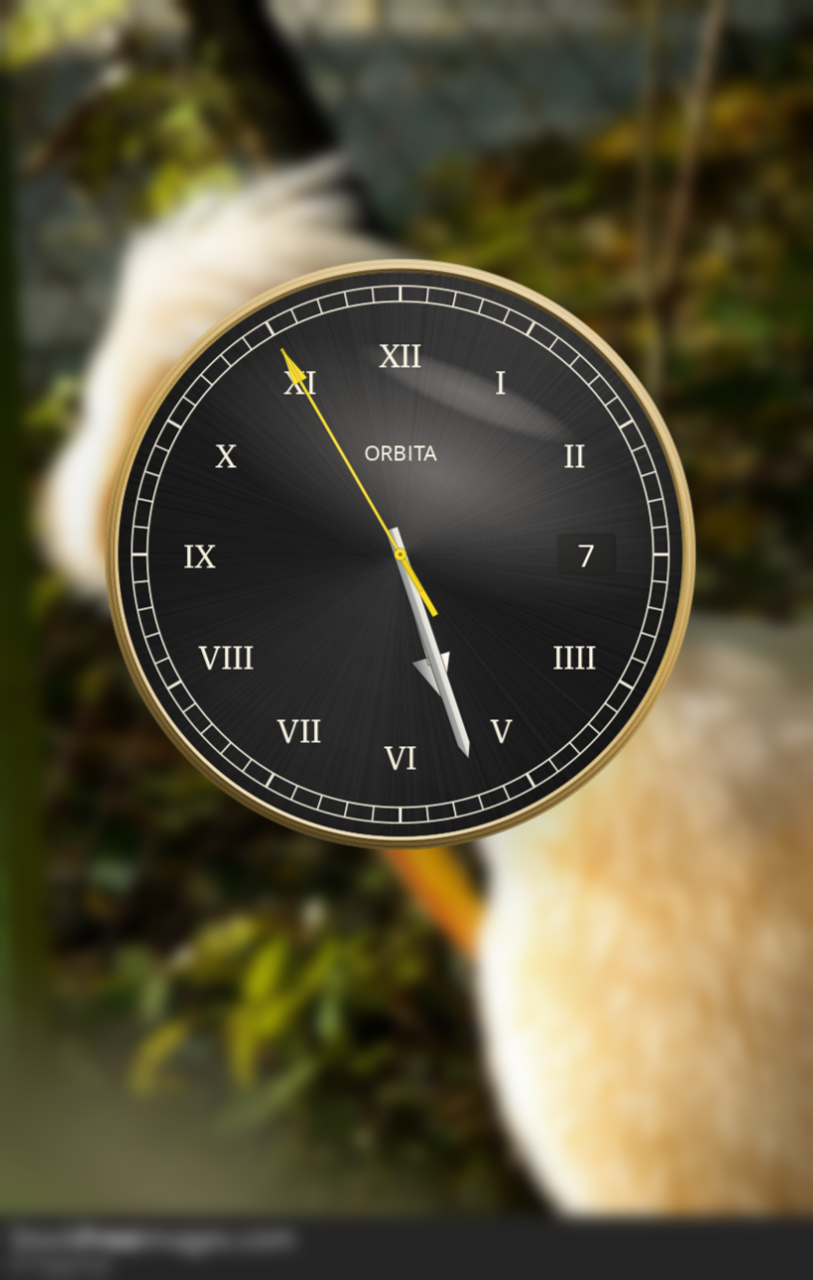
5:26:55
